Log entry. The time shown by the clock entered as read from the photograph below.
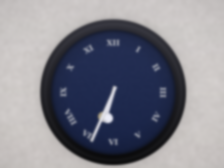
6:34
